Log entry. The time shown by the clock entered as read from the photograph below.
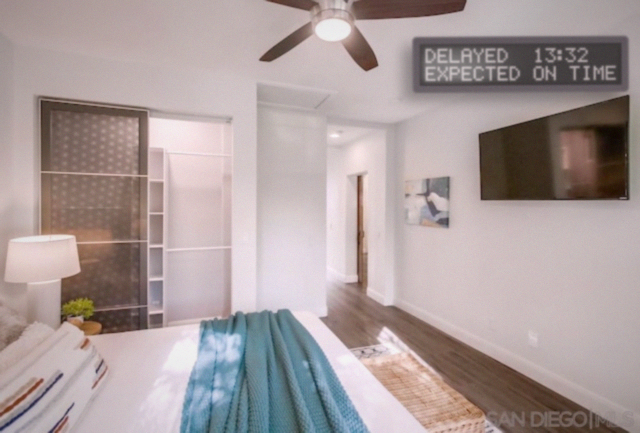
13:32
